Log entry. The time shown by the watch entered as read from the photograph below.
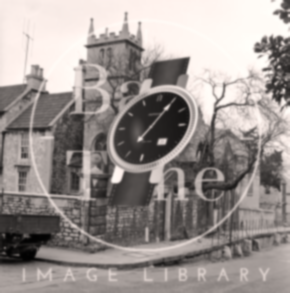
7:05
